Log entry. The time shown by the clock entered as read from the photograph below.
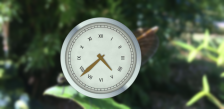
4:38
